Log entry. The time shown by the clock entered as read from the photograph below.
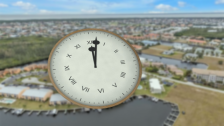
12:02
